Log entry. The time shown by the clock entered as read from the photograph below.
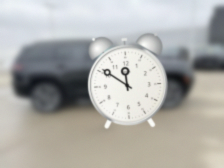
11:51
